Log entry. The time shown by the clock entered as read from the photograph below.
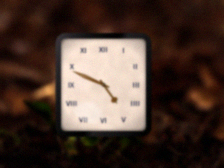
4:49
